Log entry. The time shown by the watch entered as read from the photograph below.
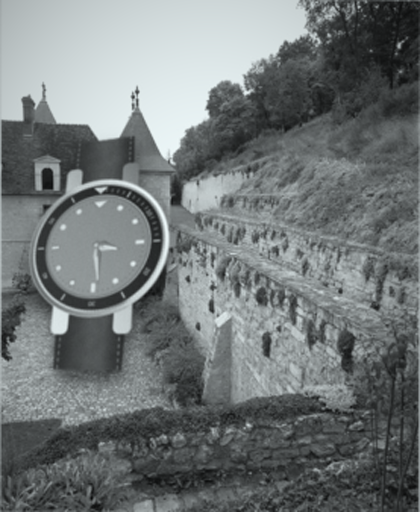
3:29
